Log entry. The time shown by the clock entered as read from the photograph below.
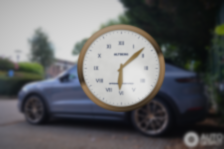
6:08
